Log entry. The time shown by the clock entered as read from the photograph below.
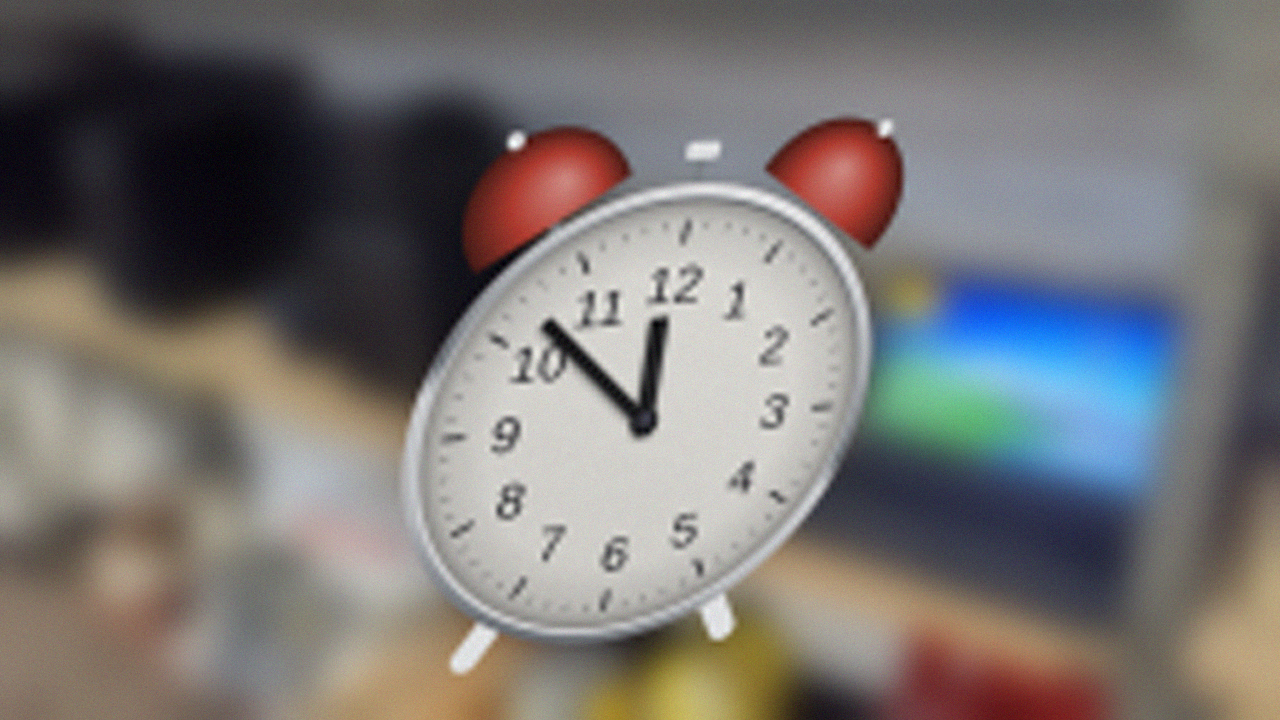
11:52
